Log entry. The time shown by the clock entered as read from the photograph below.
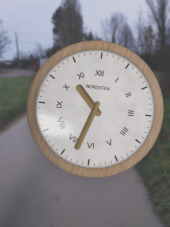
10:33
